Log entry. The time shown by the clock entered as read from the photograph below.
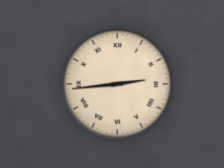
2:44
